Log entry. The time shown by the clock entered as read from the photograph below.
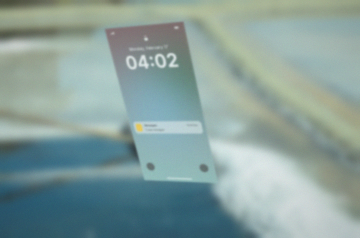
4:02
